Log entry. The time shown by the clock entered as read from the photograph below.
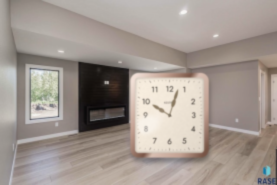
10:03
